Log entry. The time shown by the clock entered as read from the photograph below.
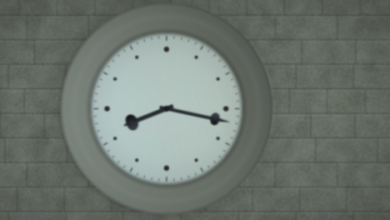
8:17
